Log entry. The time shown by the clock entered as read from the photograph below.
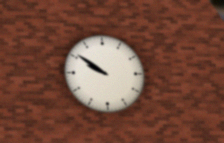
9:51
